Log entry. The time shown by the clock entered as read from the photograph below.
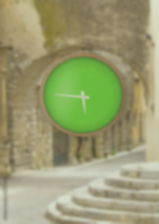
5:46
